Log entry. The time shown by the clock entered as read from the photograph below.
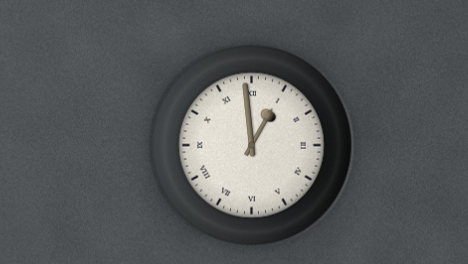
12:59
